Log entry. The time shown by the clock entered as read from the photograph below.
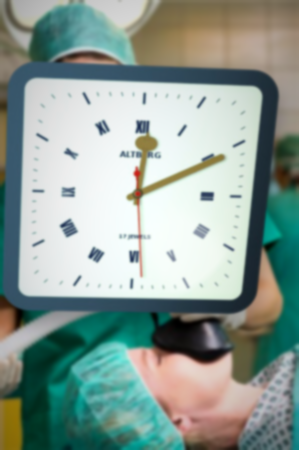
12:10:29
